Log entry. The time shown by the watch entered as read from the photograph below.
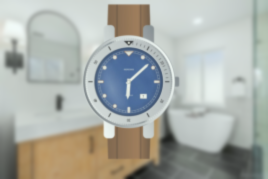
6:08
